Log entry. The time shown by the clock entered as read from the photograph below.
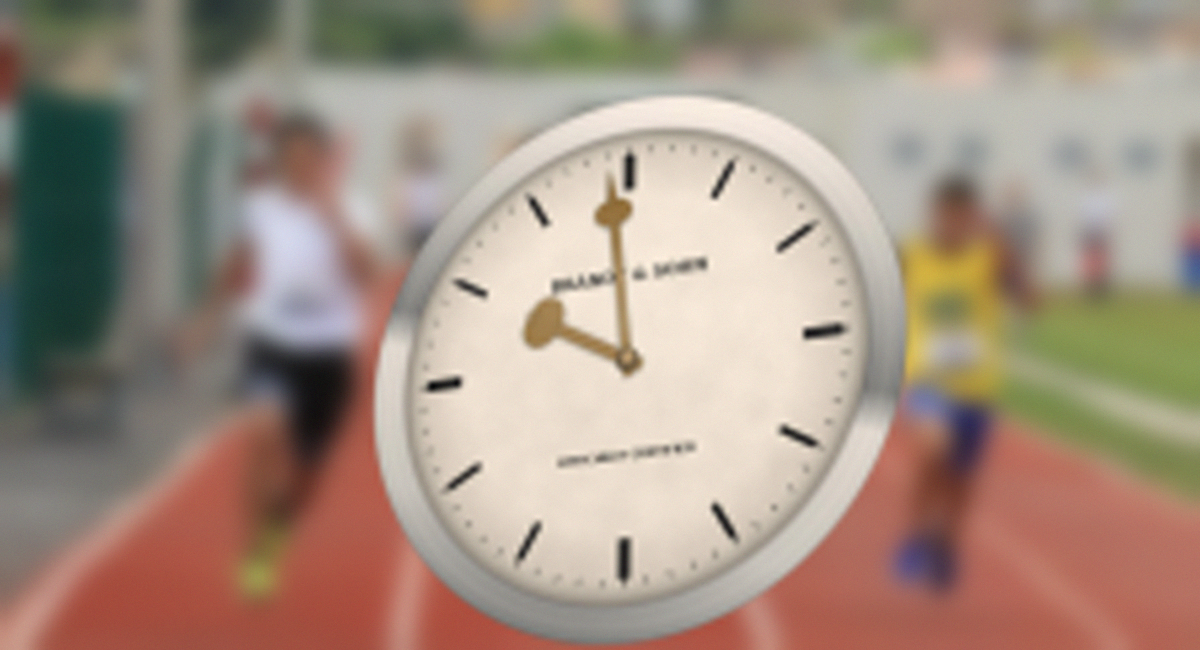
9:59
